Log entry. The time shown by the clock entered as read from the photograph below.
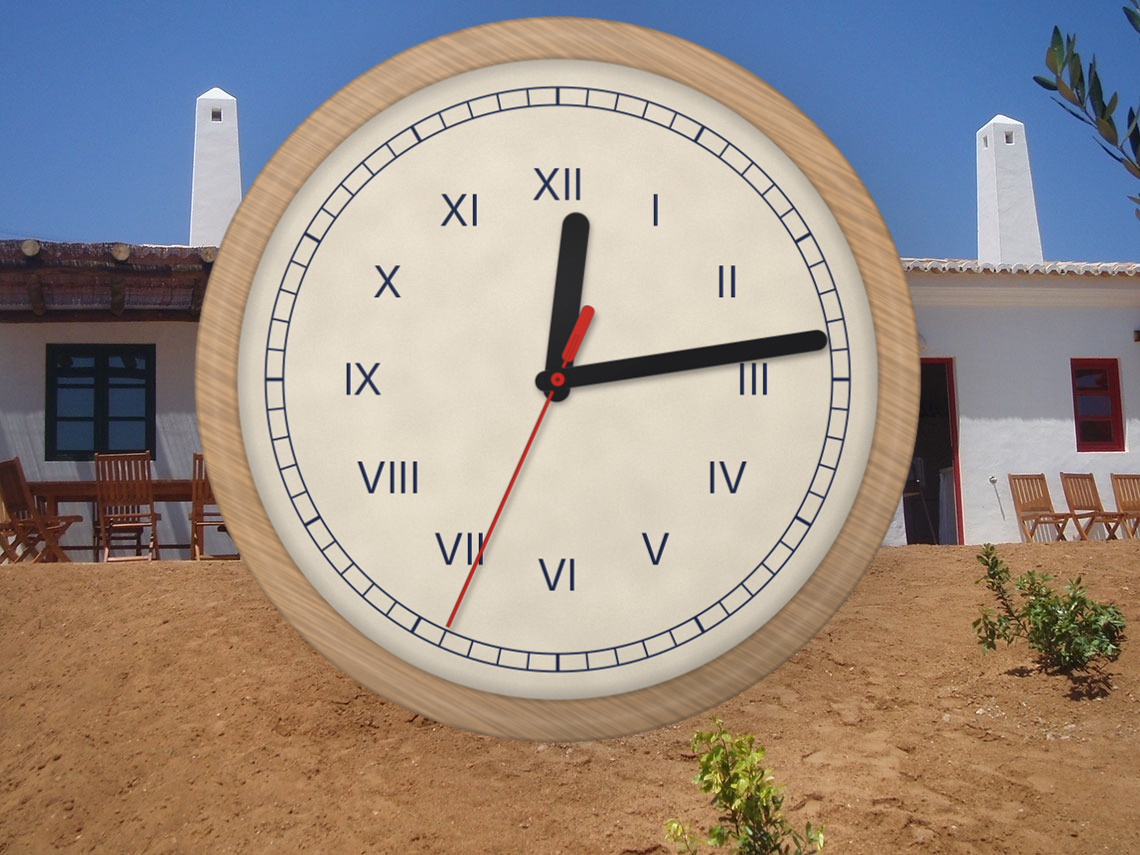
12:13:34
